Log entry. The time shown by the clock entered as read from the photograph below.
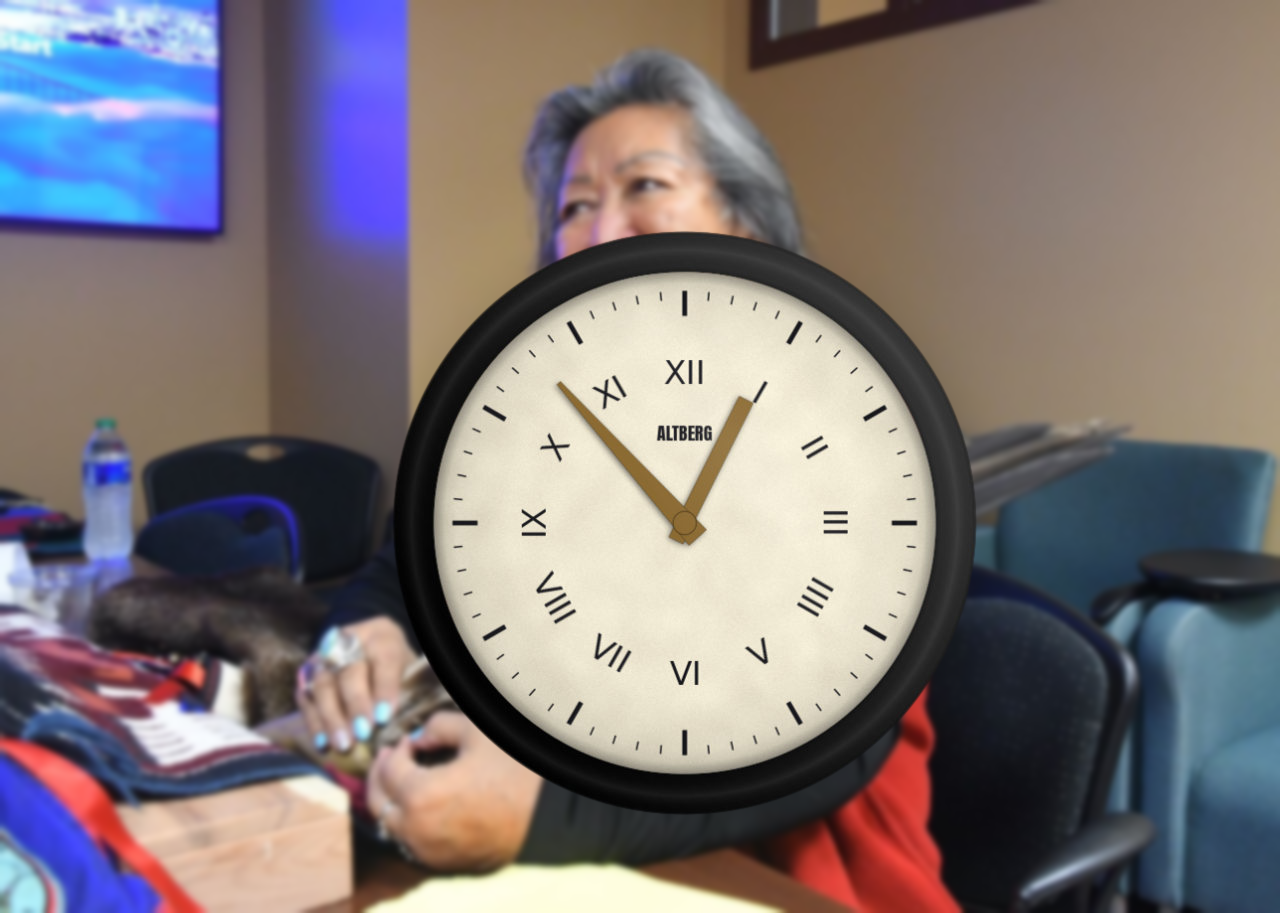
12:53
